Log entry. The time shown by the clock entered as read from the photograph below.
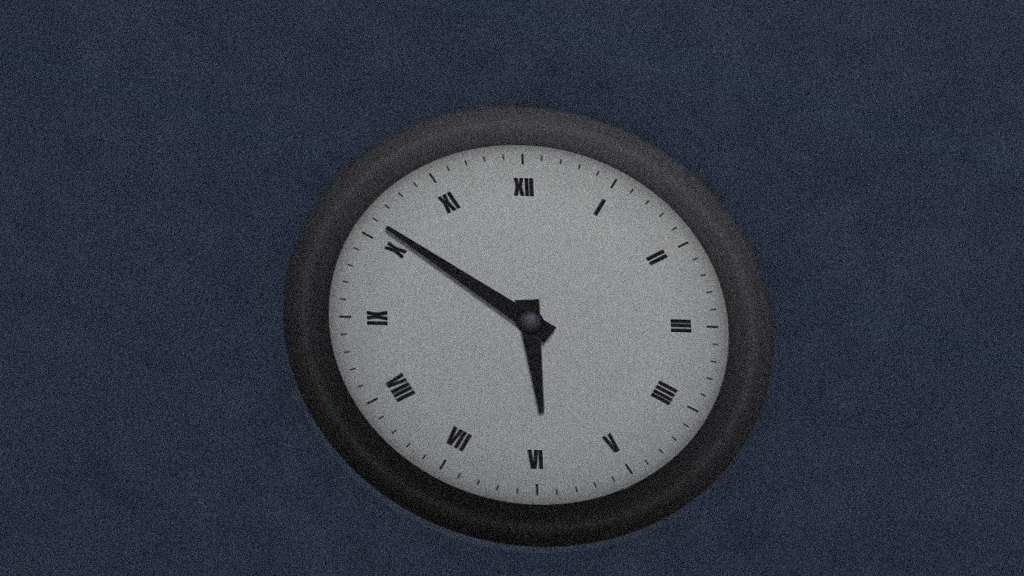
5:51
